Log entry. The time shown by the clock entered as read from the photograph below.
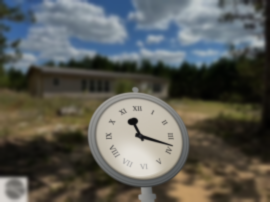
11:18
